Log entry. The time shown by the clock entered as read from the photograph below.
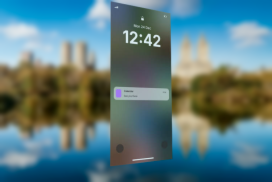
12:42
